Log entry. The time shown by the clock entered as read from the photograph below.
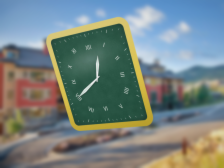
12:40
